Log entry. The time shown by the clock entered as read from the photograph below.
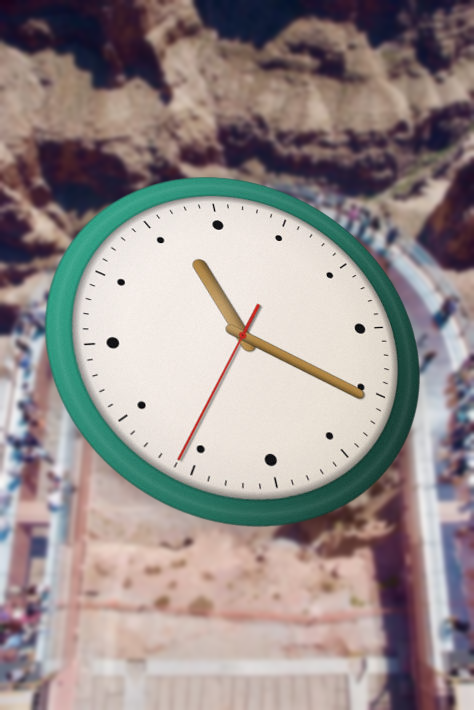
11:20:36
